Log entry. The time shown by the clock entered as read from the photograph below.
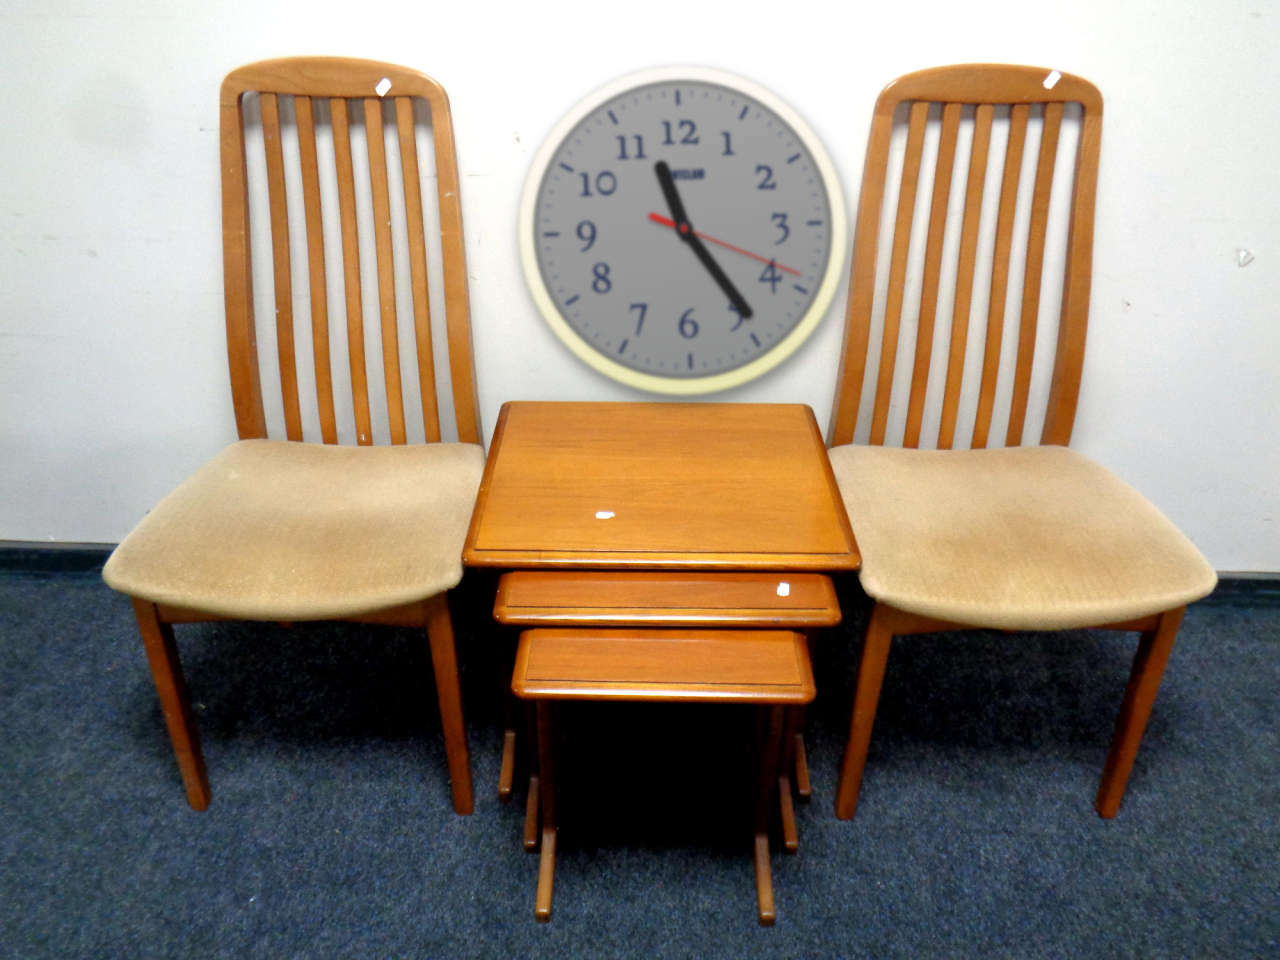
11:24:19
